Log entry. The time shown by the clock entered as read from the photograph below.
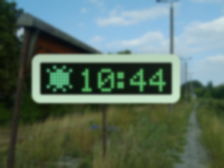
10:44
